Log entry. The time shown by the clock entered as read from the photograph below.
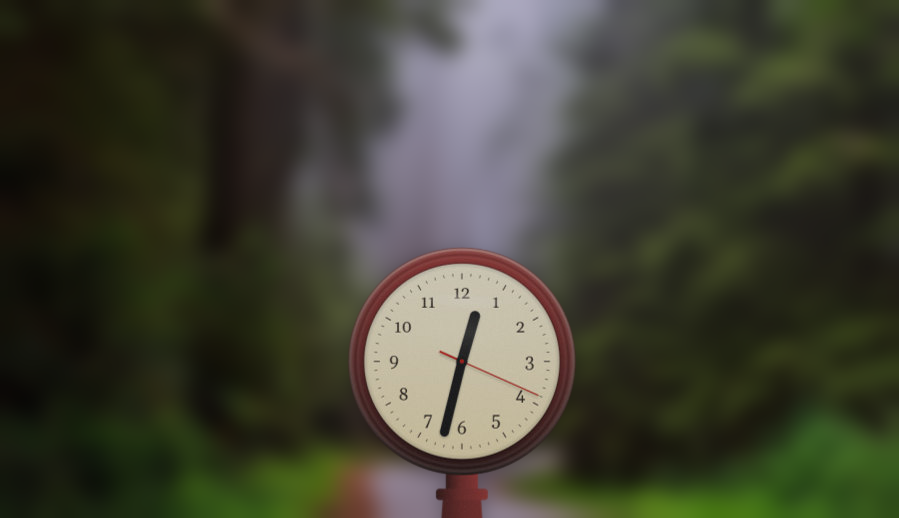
12:32:19
